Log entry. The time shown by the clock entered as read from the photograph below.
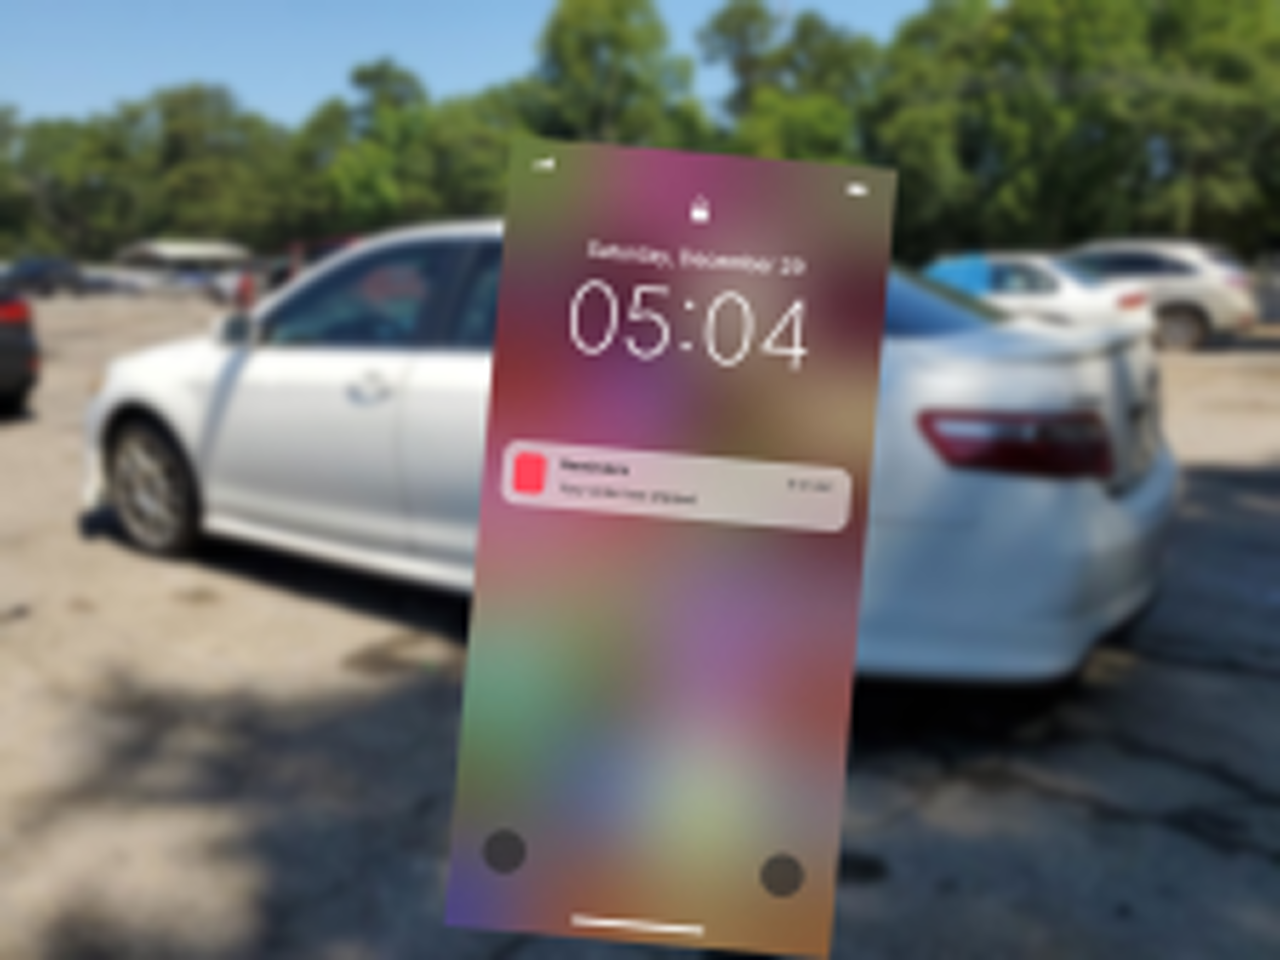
5:04
